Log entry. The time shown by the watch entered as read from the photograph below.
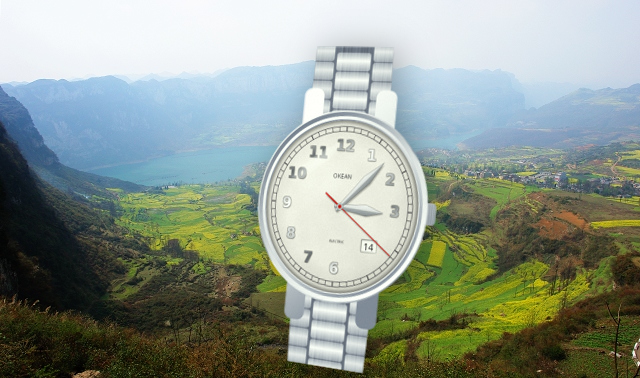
3:07:21
